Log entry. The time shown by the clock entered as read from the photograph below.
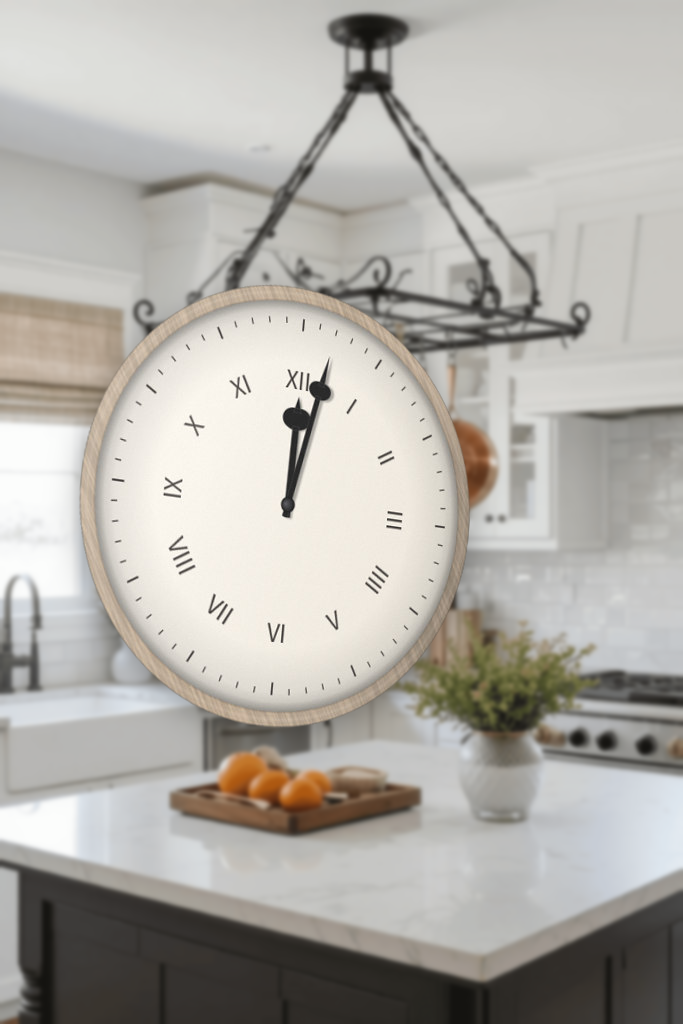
12:02
